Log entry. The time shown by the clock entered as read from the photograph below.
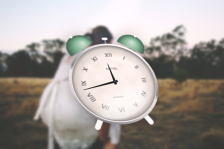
11:43
